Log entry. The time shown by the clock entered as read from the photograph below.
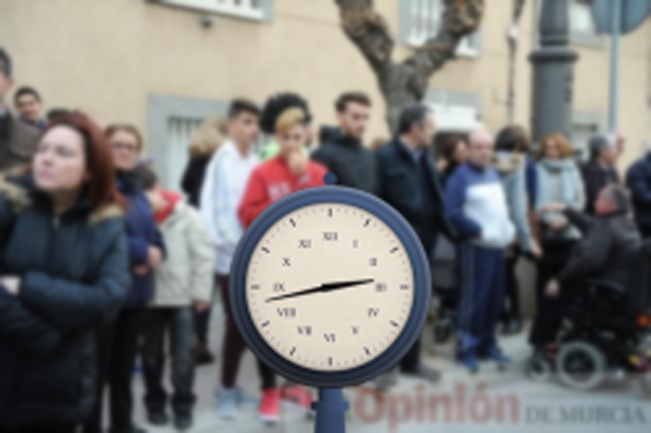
2:43
